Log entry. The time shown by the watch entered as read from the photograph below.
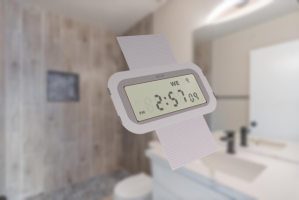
2:57:09
